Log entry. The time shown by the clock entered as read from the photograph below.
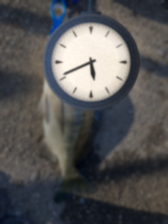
5:41
